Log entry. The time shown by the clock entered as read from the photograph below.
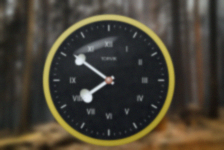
7:51
